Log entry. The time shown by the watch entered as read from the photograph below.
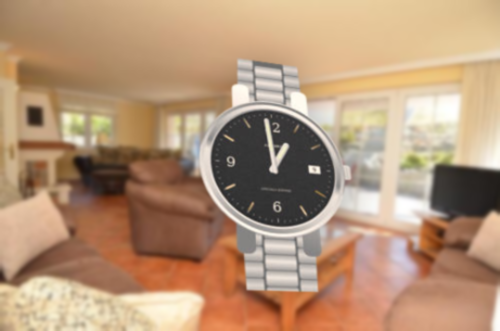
12:59
